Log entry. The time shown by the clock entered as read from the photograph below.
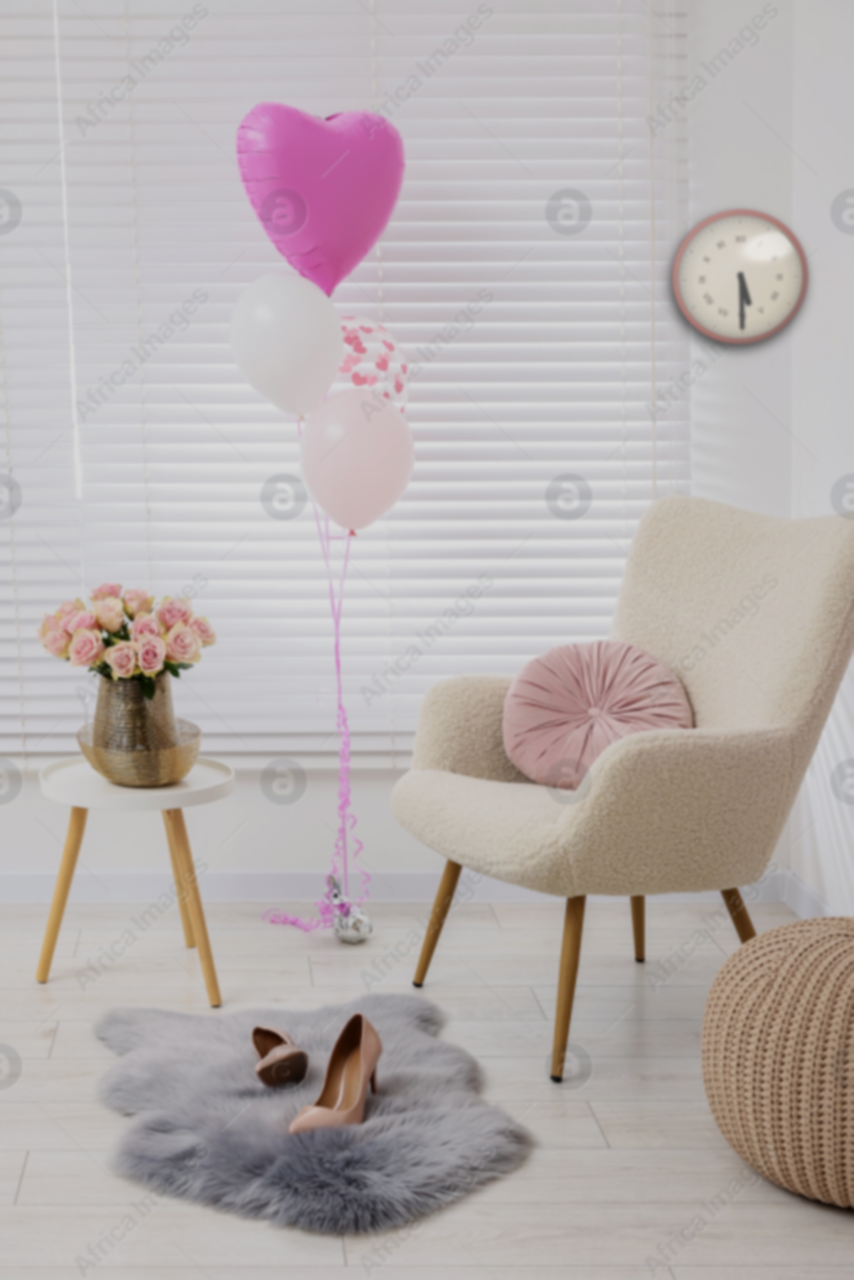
5:30
